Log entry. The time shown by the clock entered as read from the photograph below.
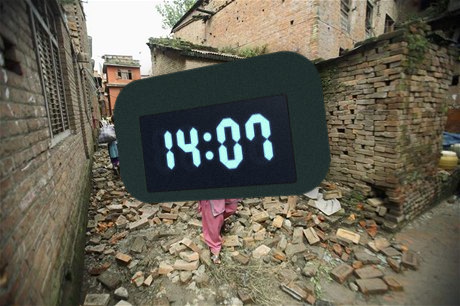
14:07
